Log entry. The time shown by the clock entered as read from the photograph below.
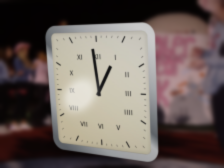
12:59
